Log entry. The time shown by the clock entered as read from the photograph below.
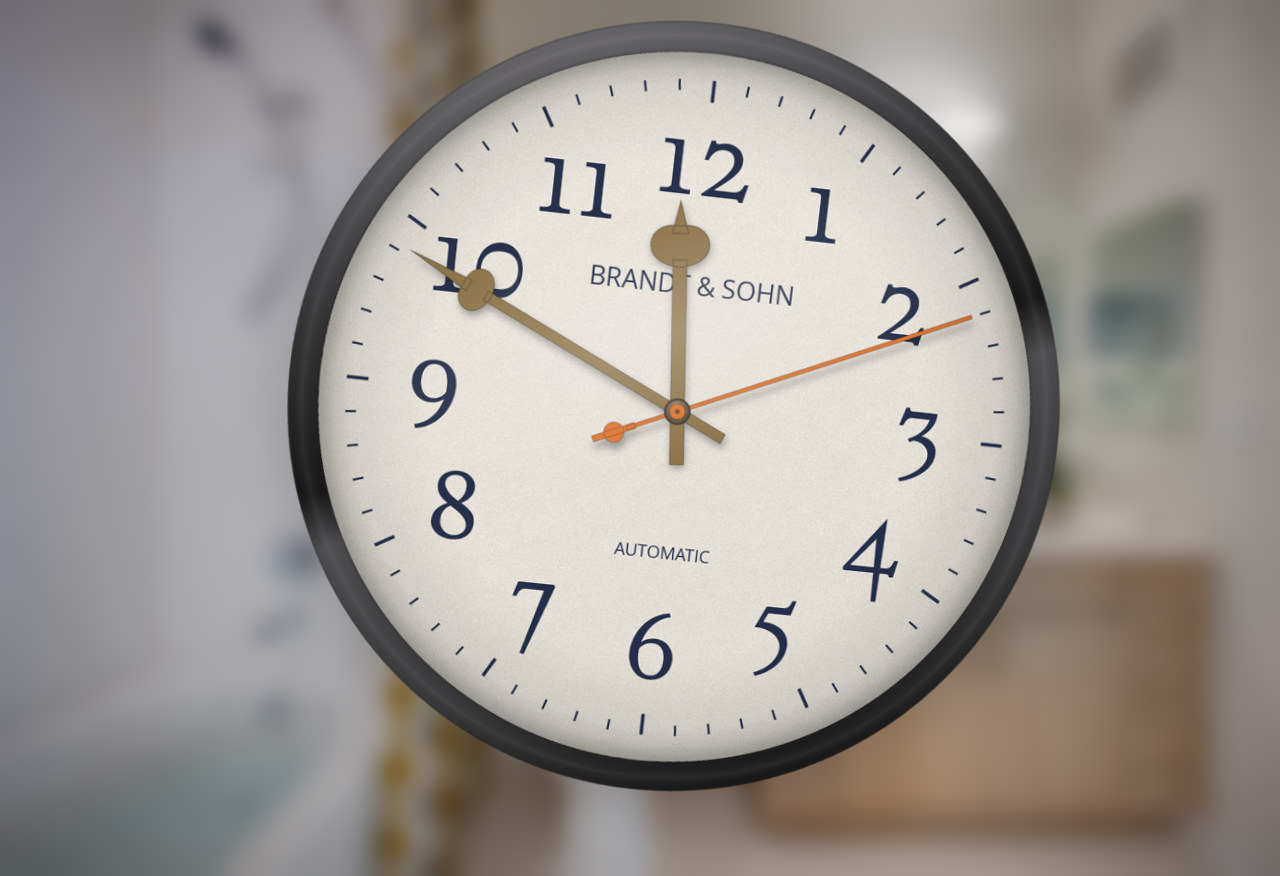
11:49:11
